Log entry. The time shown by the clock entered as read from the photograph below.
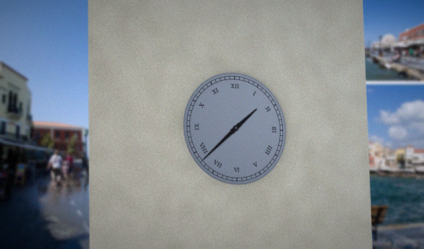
1:38
